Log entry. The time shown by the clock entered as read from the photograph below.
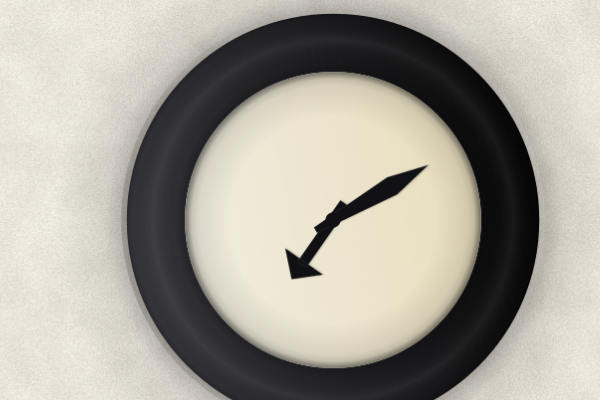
7:10
